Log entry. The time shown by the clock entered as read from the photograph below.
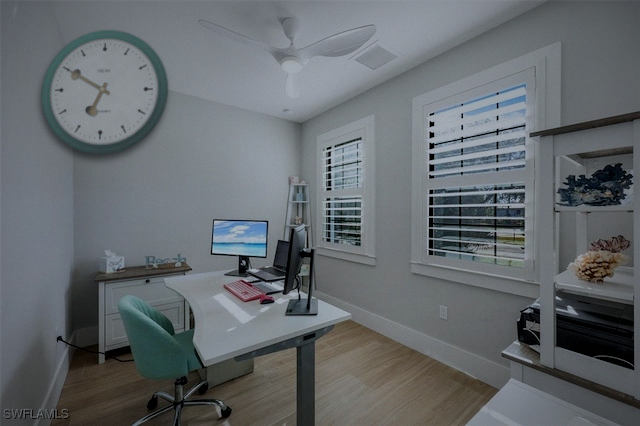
6:50
